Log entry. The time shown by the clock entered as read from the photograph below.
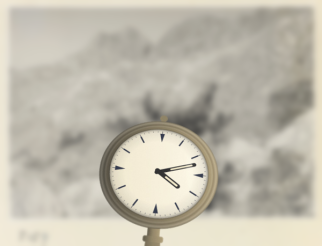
4:12
